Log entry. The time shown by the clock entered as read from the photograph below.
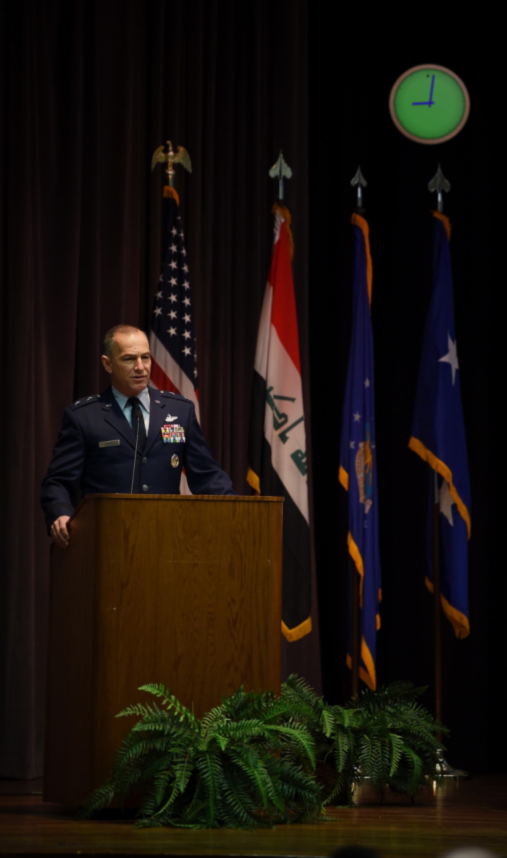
9:02
